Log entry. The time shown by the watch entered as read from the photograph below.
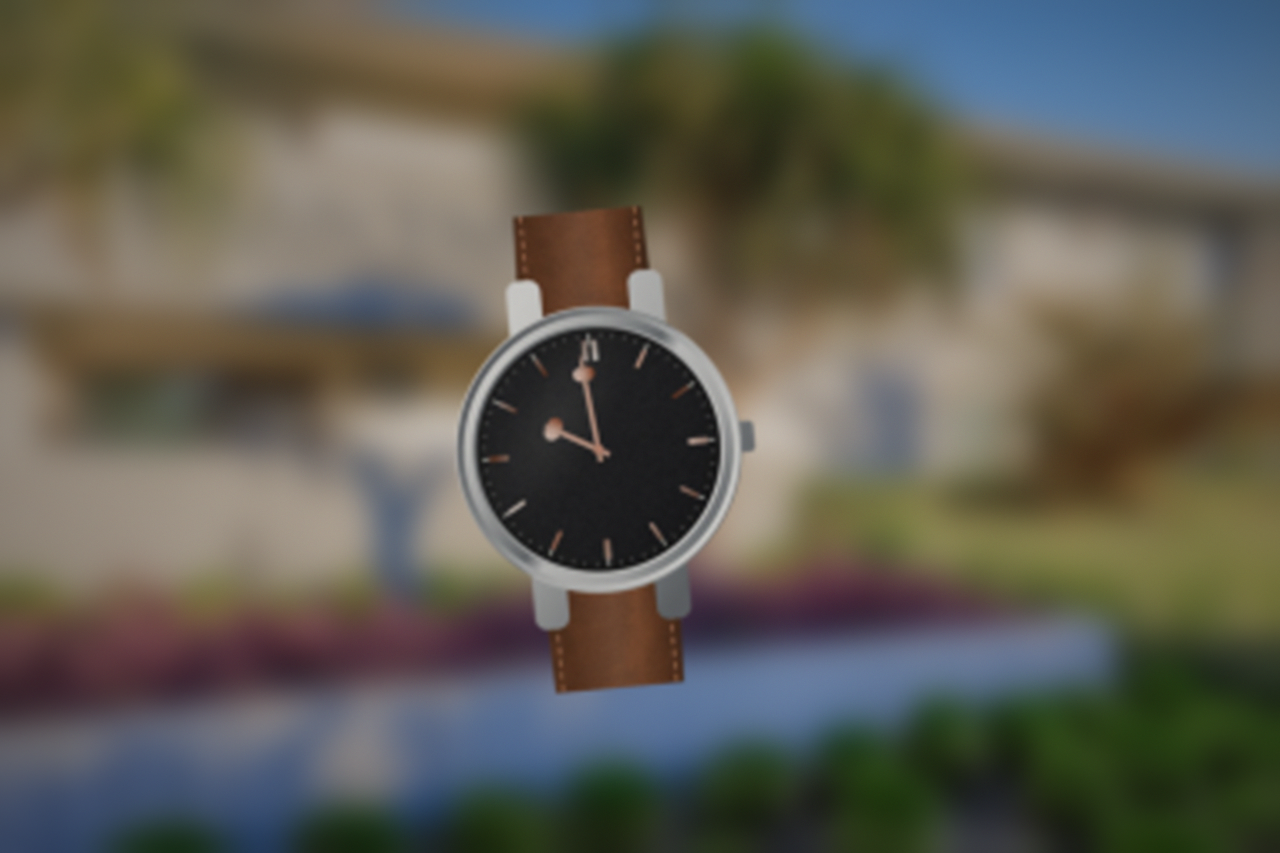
9:59
